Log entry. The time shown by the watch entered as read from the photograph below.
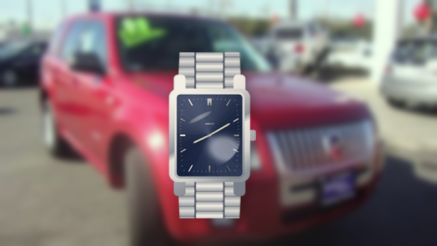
8:10
